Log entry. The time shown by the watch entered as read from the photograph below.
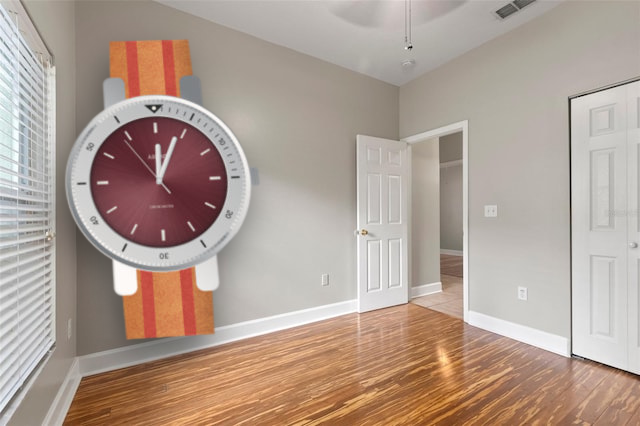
12:03:54
